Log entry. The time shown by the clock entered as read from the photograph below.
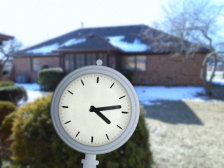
4:13
